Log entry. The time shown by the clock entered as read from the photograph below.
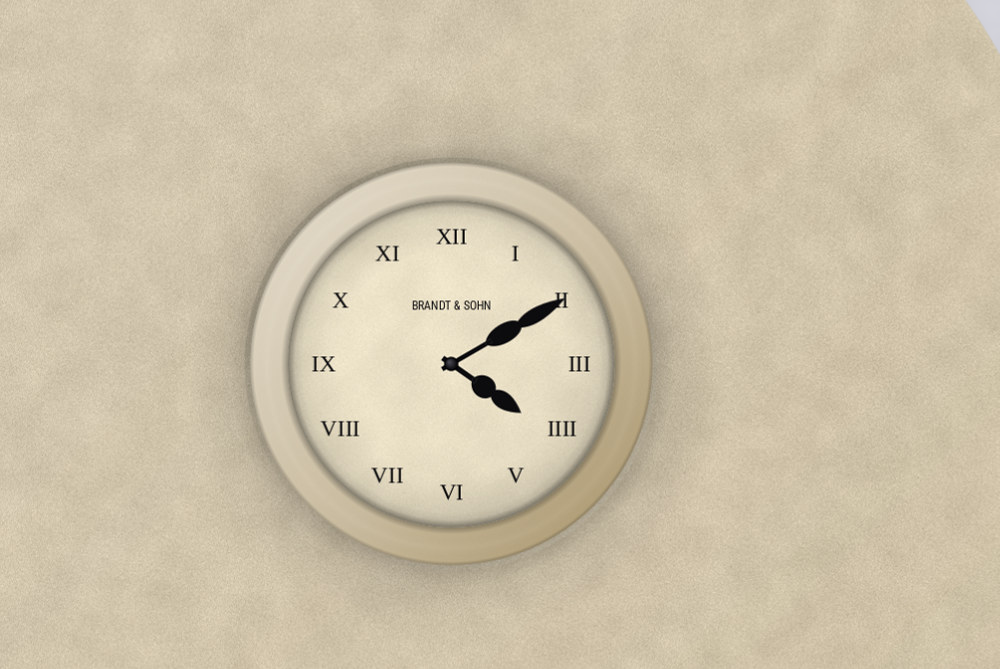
4:10
